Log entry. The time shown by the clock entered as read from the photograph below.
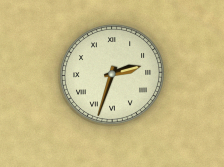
2:33
